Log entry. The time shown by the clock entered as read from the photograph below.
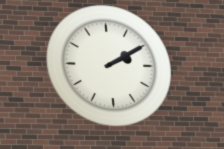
2:10
